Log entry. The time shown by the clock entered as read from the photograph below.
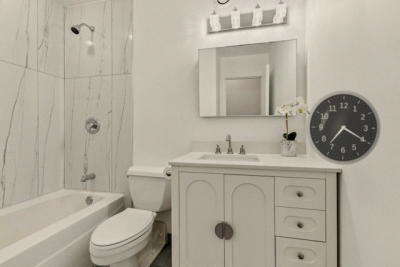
7:20
